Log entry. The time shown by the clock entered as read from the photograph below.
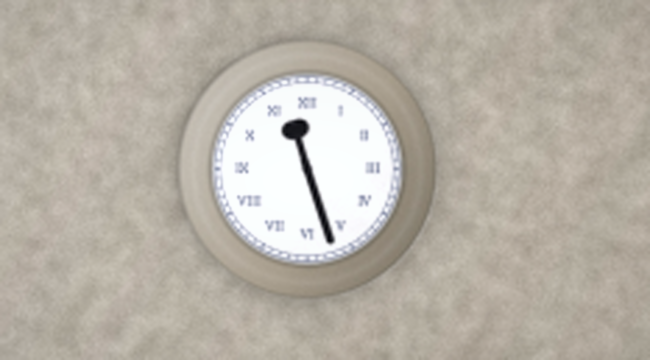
11:27
